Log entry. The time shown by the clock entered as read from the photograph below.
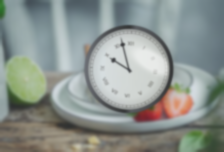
9:57
